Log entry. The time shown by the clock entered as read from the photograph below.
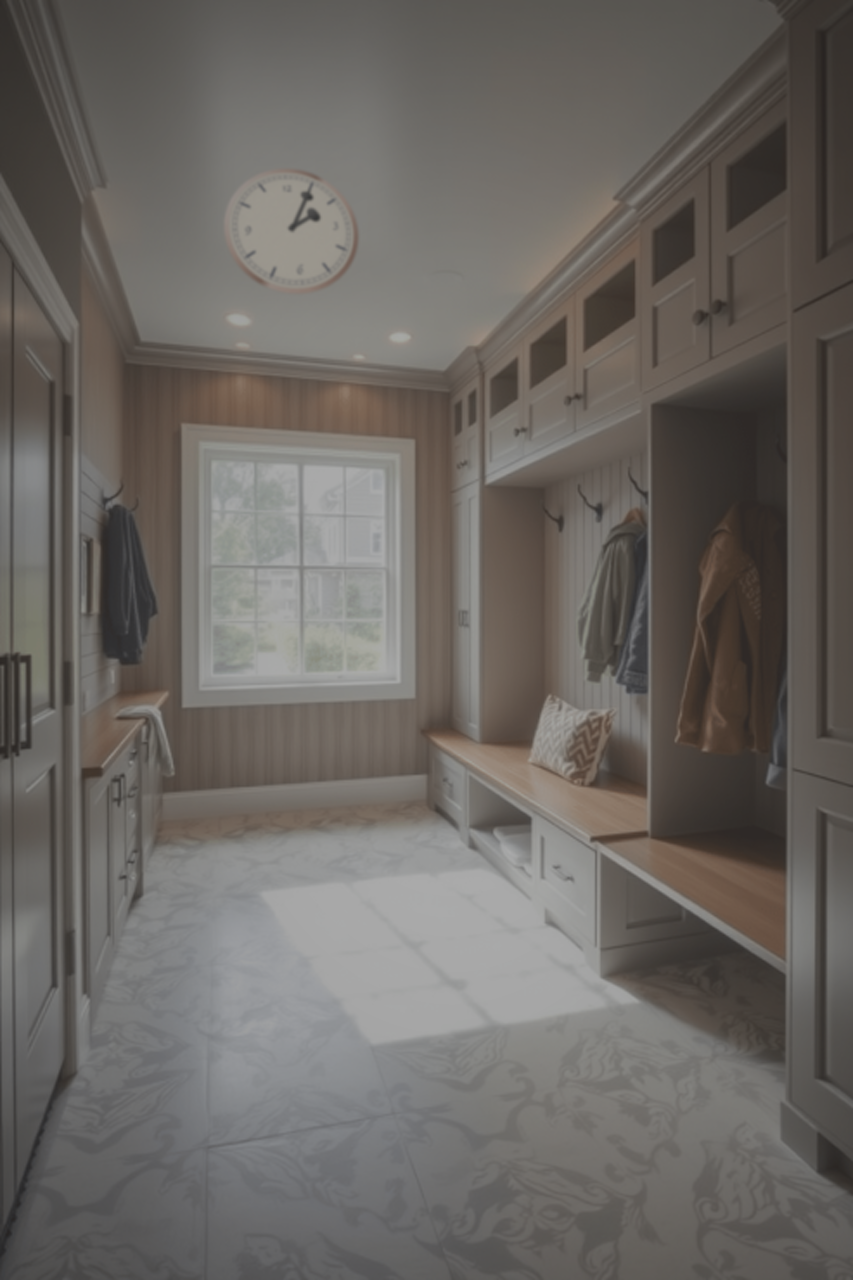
2:05
